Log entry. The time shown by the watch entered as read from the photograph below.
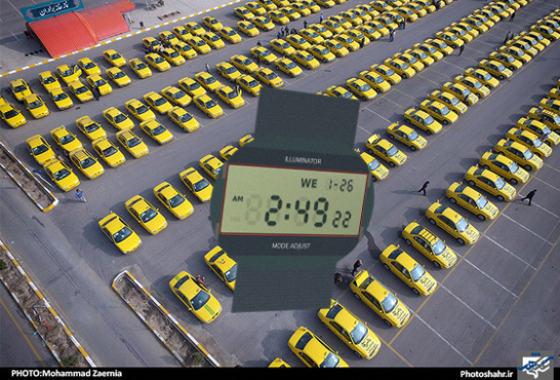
2:49:22
